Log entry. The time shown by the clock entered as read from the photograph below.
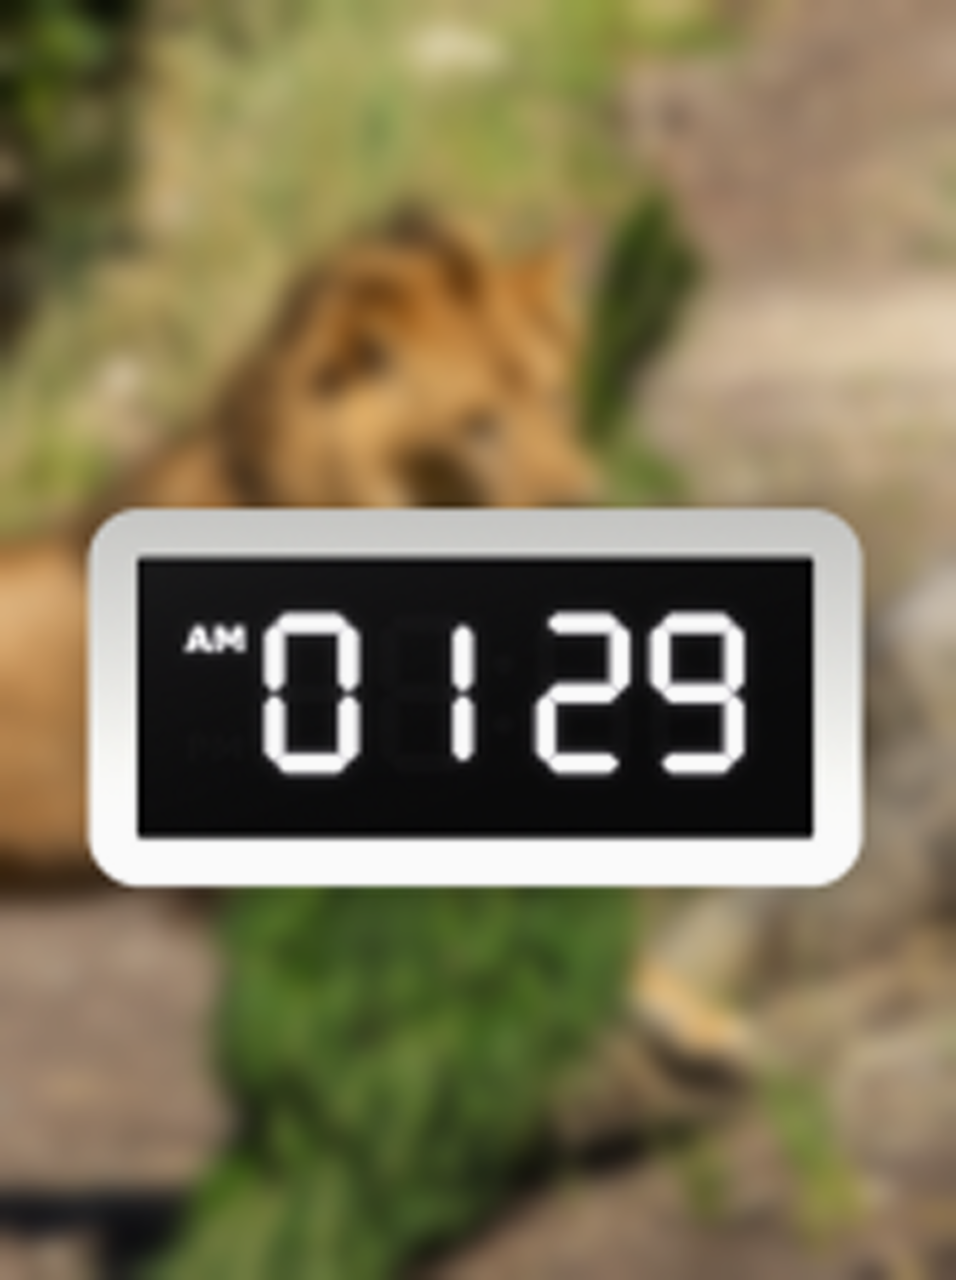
1:29
